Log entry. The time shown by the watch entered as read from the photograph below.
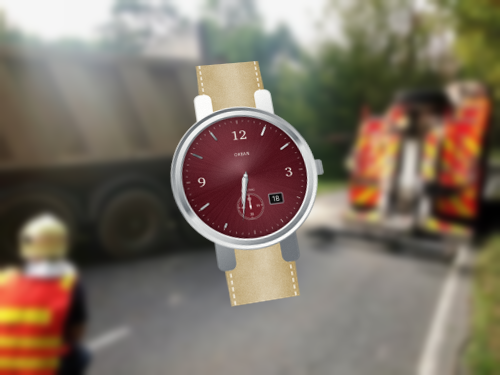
6:32
